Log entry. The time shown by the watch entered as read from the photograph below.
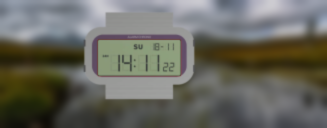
14:11
